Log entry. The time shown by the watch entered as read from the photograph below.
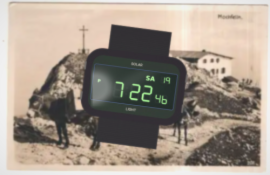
7:22:46
